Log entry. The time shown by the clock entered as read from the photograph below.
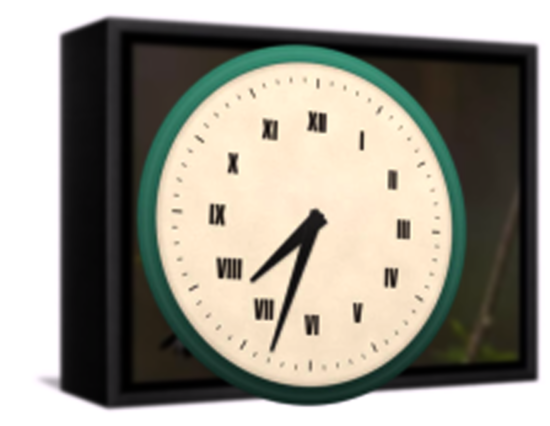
7:33
